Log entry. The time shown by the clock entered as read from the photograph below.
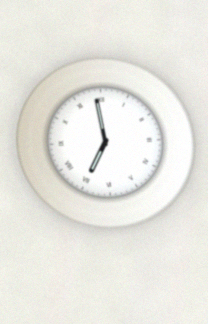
6:59
